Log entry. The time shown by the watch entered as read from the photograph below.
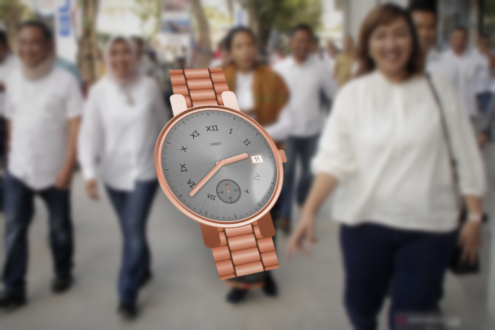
2:39
